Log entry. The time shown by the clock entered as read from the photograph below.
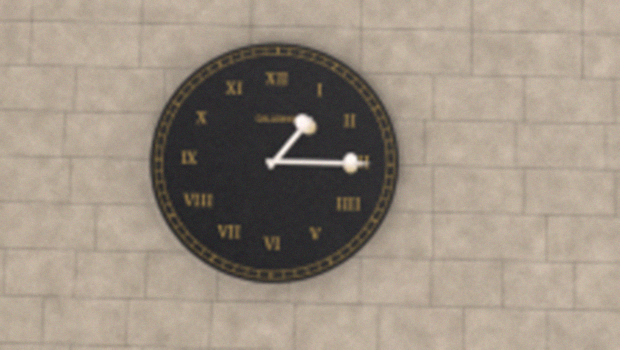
1:15
